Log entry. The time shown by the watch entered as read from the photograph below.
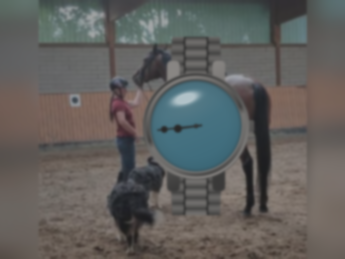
8:44
